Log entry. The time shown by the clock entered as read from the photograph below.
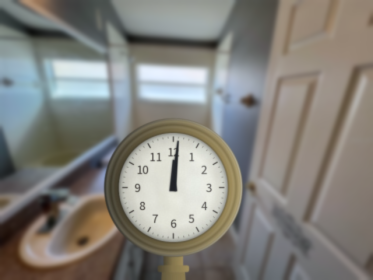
12:01
